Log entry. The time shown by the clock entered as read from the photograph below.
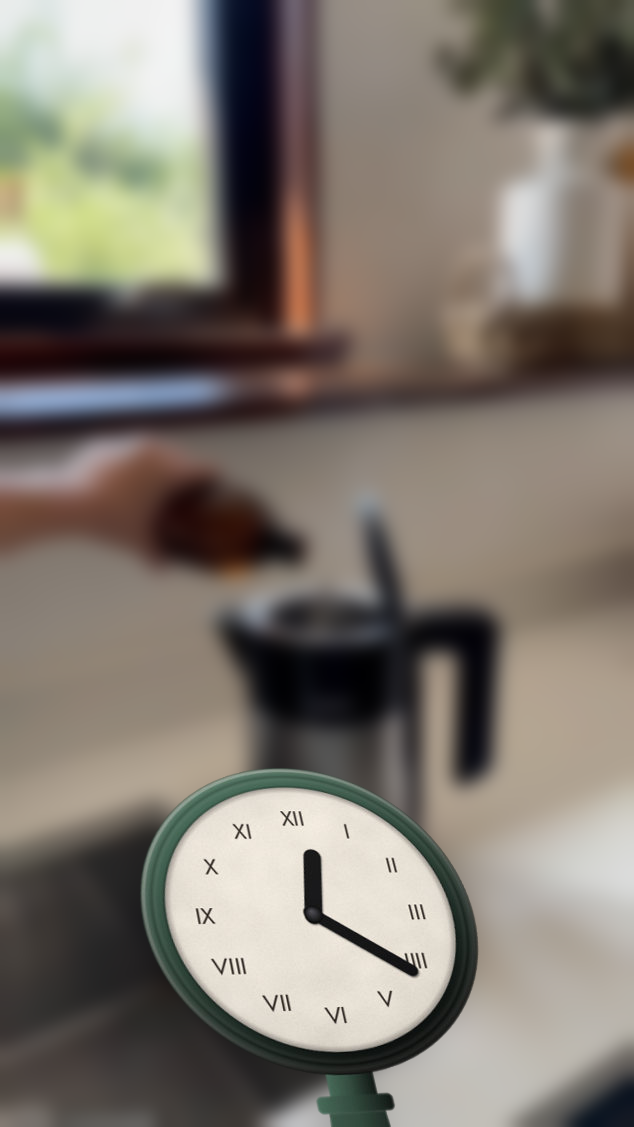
12:21
